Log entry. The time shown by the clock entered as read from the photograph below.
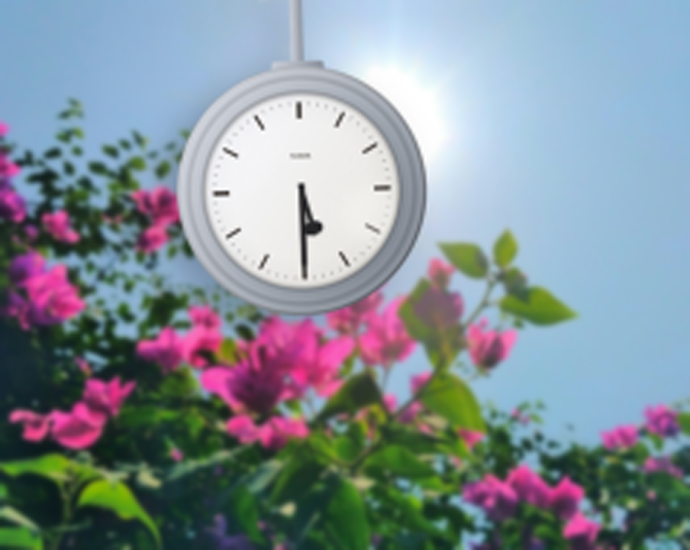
5:30
